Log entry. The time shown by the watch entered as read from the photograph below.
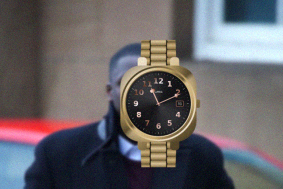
11:11
